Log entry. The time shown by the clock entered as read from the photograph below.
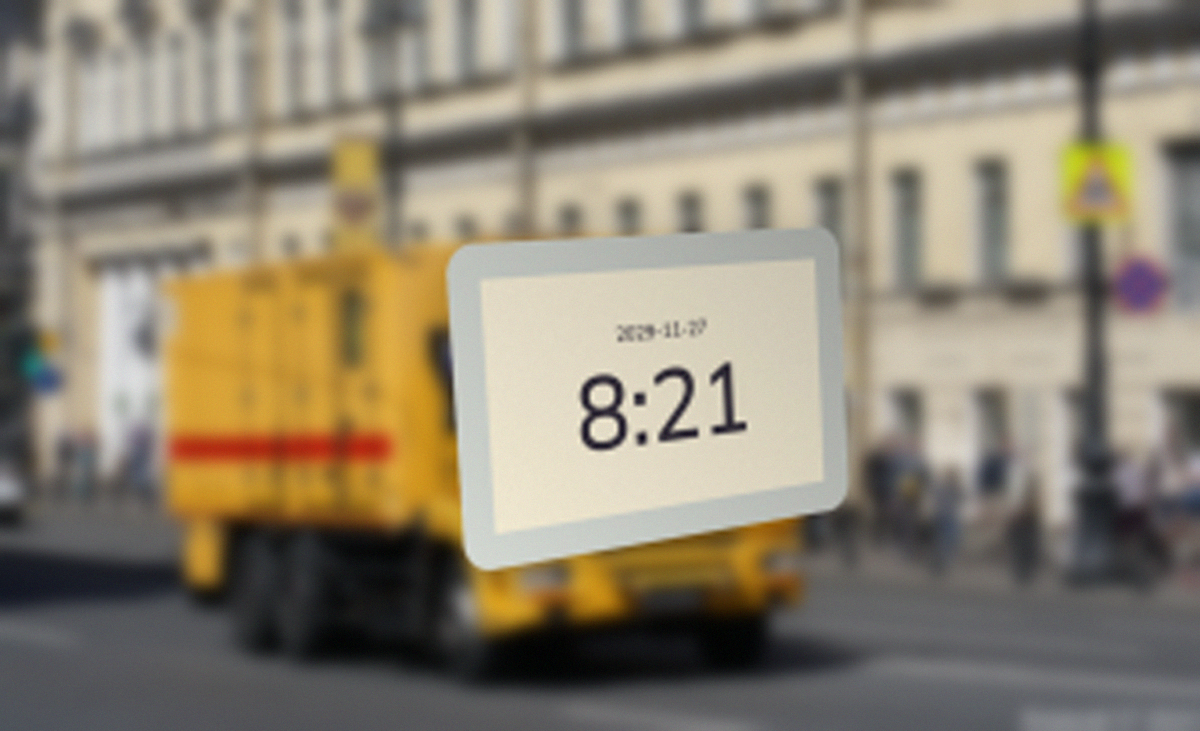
8:21
